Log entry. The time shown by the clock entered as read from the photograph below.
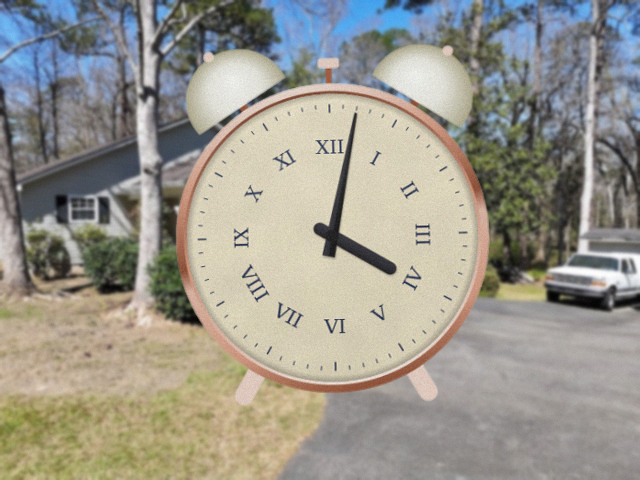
4:02
